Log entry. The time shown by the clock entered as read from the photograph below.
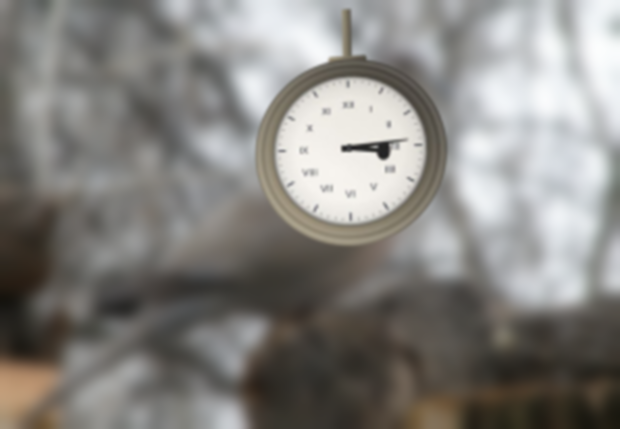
3:14
